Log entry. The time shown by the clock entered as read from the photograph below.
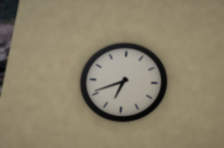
6:41
